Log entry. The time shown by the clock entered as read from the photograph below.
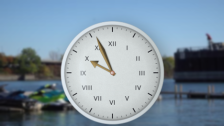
9:56
